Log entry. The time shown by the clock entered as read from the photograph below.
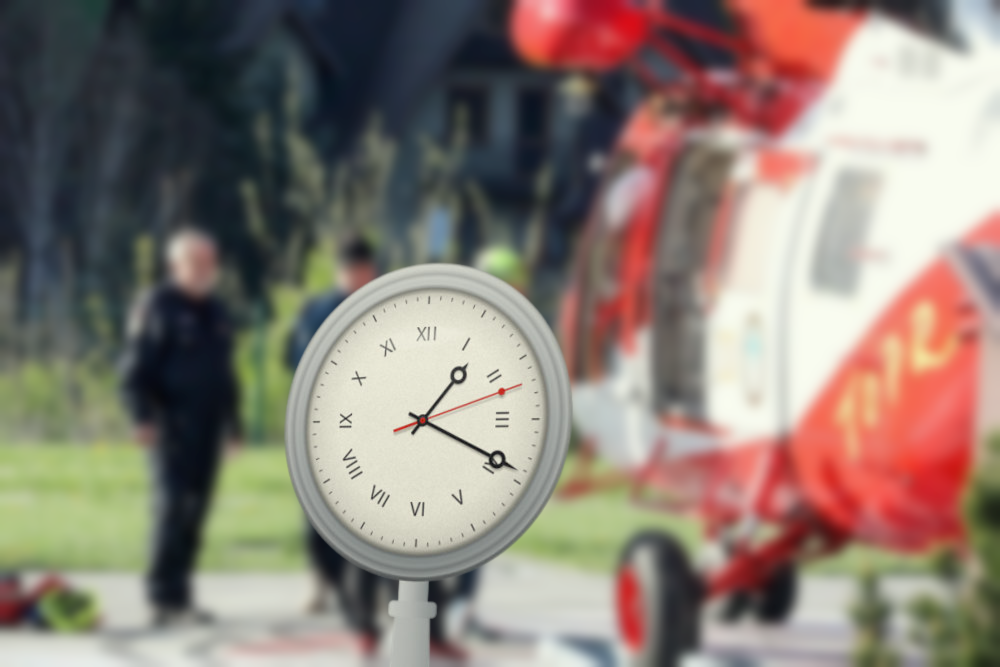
1:19:12
